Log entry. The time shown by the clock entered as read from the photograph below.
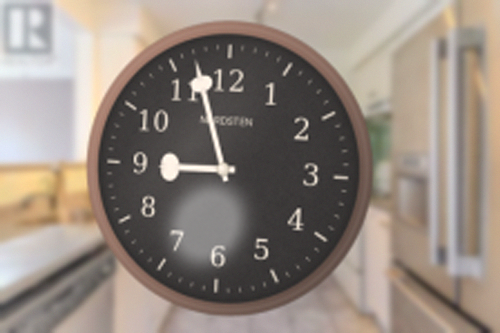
8:57
